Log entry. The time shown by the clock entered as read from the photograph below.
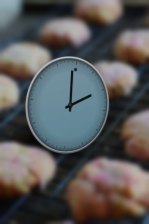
1:59
